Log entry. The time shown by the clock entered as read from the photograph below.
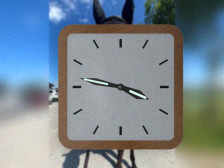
3:47
